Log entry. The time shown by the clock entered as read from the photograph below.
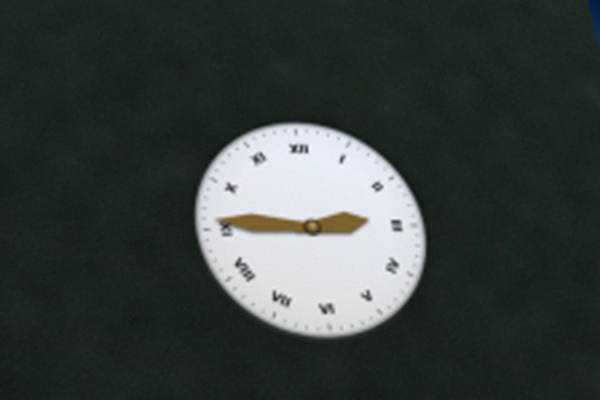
2:46
